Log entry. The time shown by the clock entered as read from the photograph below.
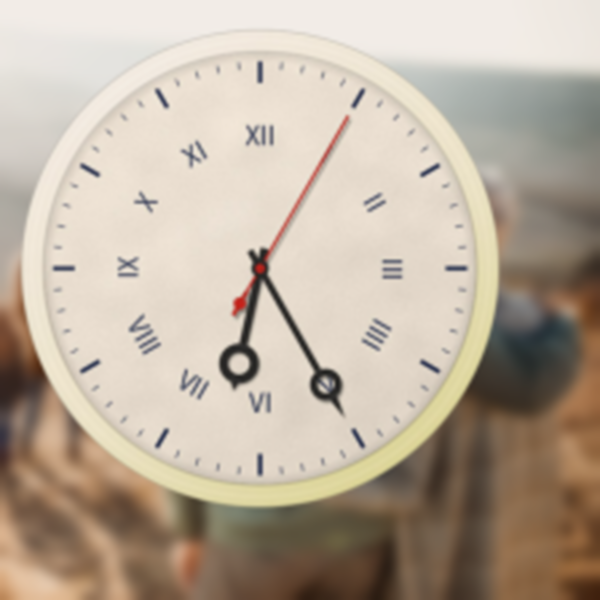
6:25:05
